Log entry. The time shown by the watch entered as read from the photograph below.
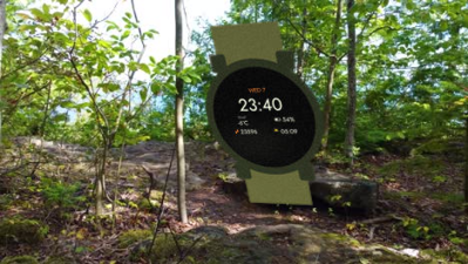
23:40
